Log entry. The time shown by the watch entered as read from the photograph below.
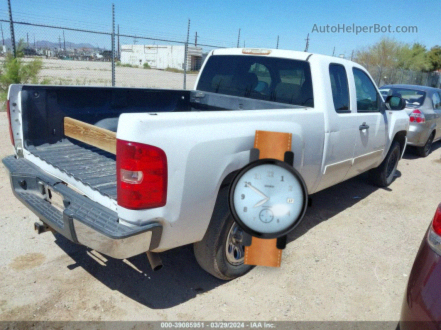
7:50
